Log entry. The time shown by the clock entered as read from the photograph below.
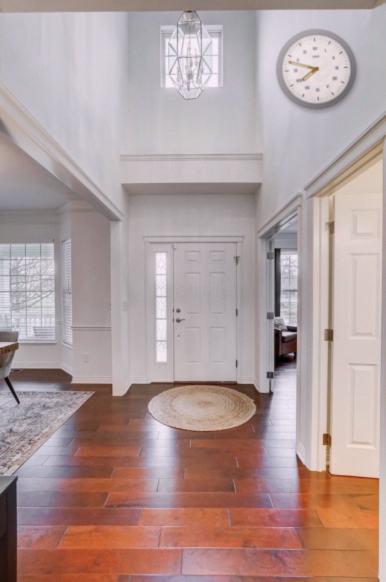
7:48
